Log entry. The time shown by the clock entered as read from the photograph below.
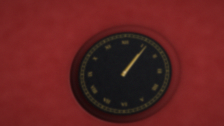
1:06
